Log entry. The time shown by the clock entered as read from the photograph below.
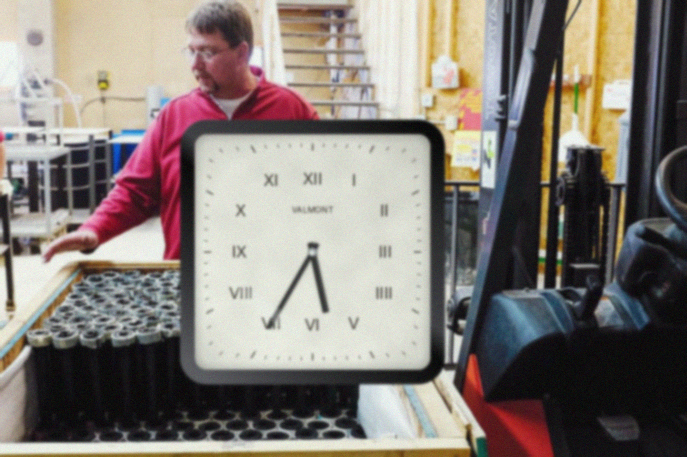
5:35
